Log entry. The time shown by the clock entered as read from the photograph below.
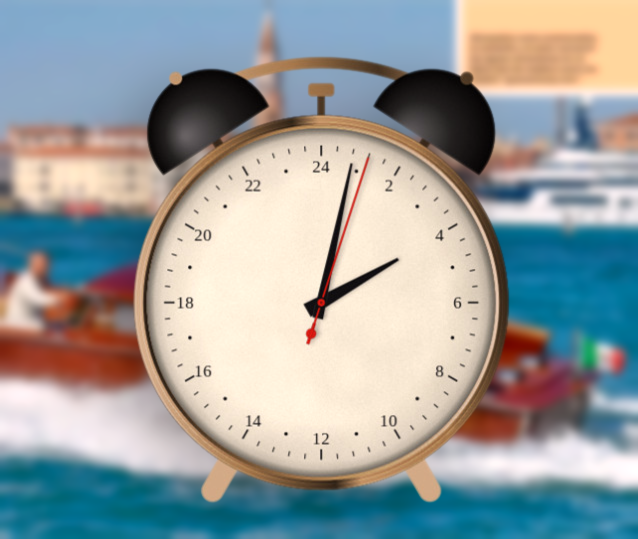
4:02:03
